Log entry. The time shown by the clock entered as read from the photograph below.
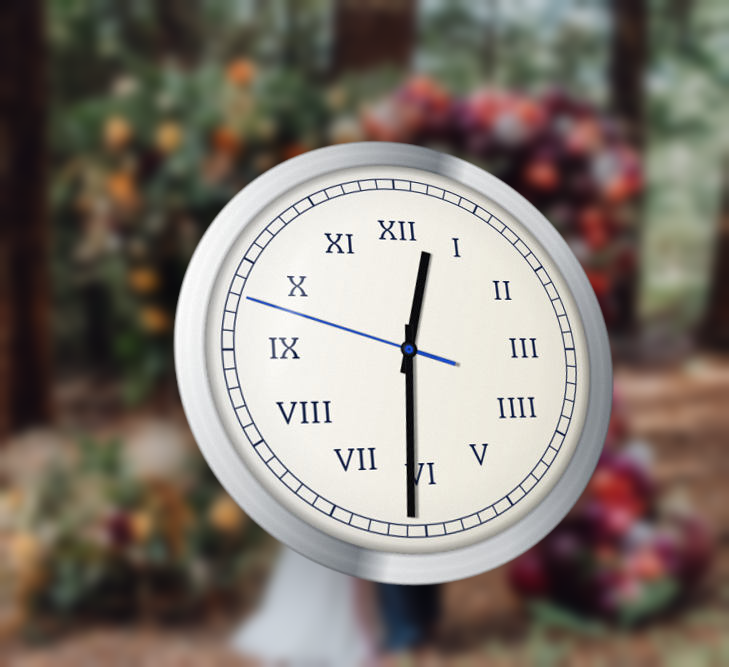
12:30:48
